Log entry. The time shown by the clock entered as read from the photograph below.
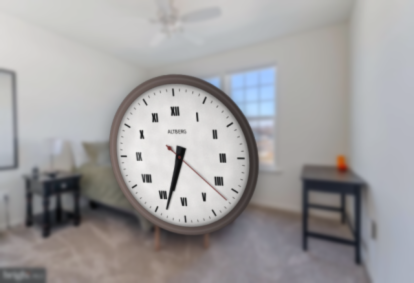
6:33:22
